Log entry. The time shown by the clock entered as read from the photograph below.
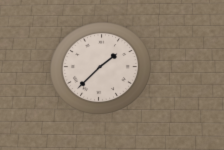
1:37
